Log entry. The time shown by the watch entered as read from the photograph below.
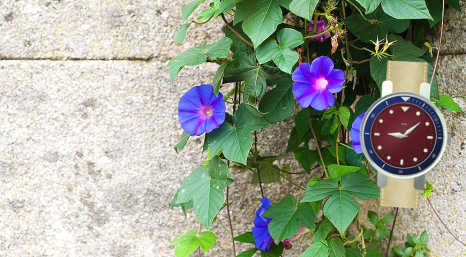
9:08
